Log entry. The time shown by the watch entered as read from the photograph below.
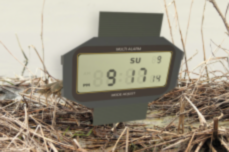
9:17
